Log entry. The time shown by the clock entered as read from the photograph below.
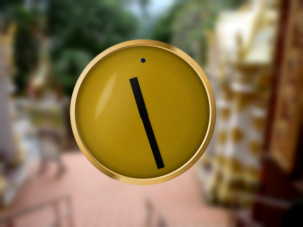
11:27
